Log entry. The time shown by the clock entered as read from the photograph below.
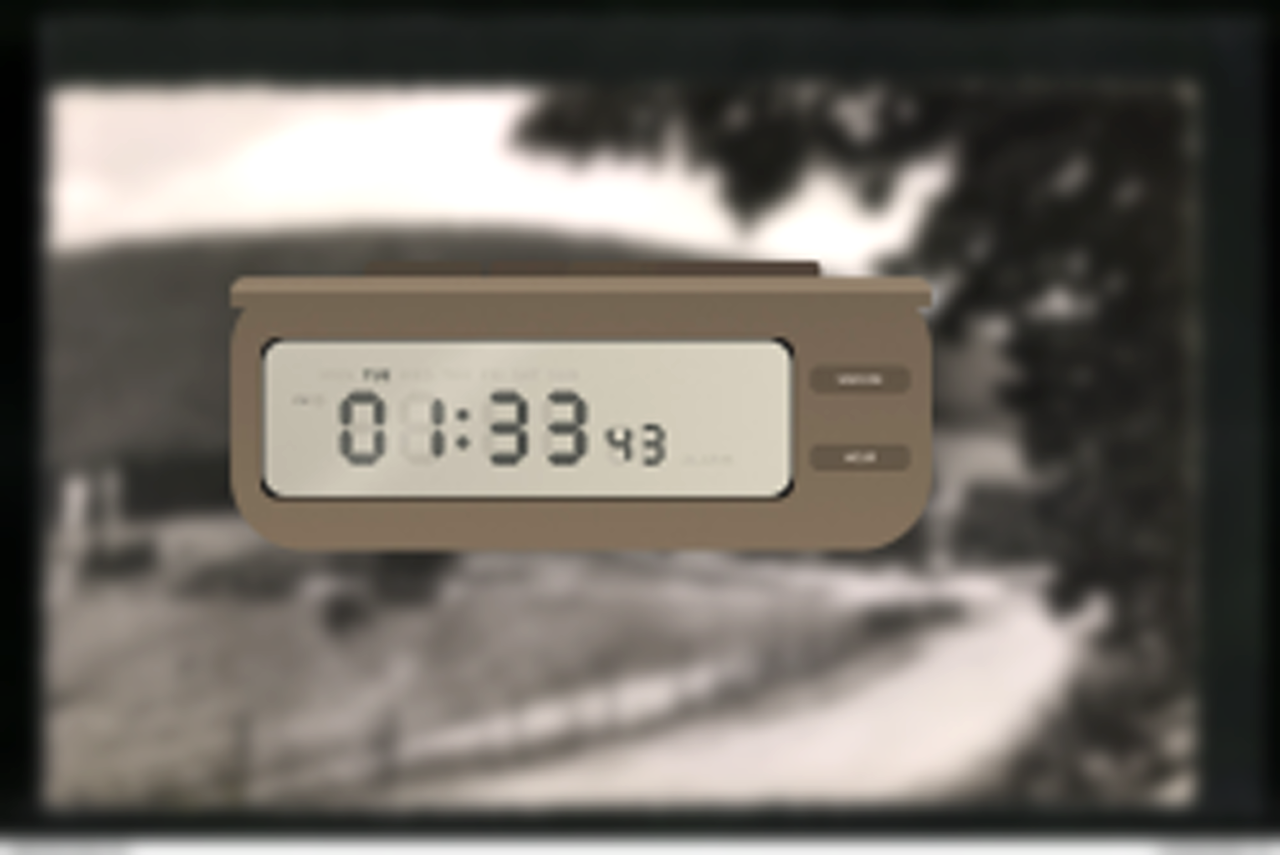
1:33:43
